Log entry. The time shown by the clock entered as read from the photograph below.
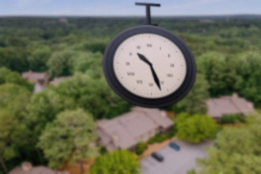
10:27
